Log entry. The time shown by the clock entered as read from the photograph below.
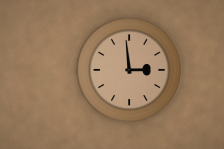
2:59
